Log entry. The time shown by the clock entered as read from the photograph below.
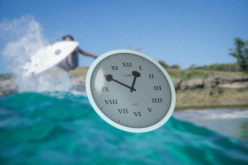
12:50
